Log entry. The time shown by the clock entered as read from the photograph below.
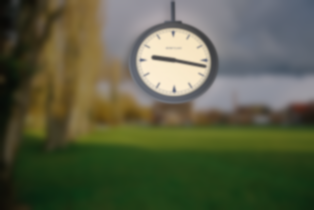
9:17
